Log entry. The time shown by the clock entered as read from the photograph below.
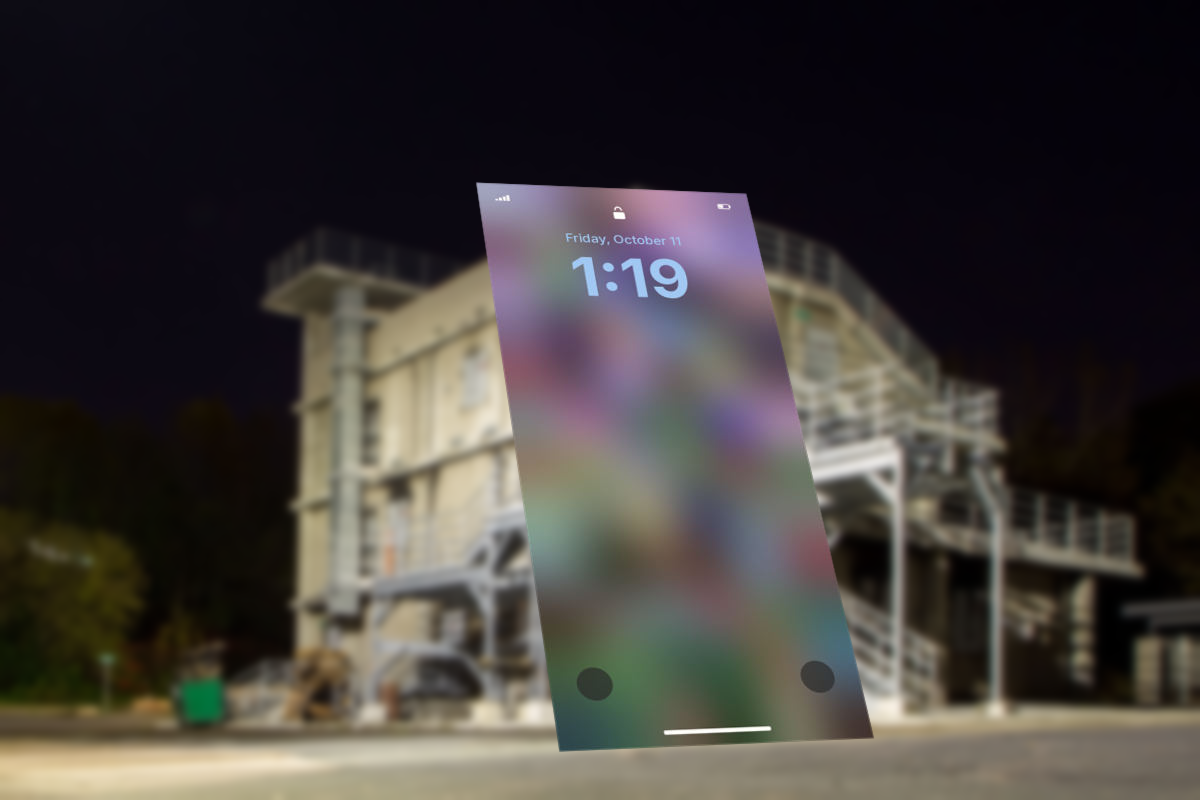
1:19
